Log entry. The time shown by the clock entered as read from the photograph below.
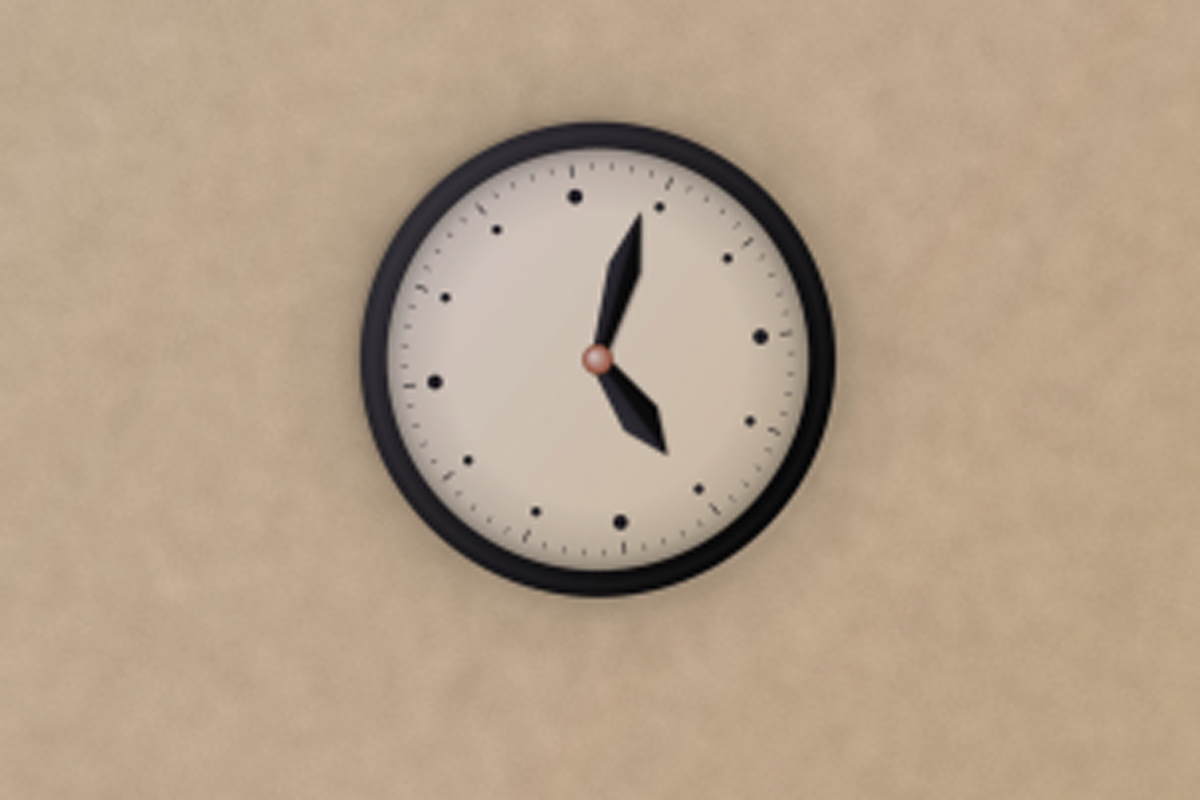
5:04
